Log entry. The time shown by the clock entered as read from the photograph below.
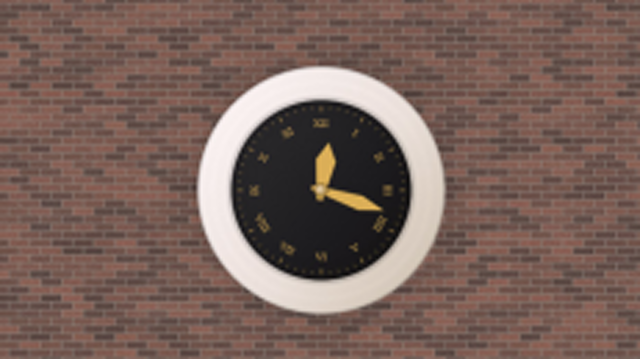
12:18
